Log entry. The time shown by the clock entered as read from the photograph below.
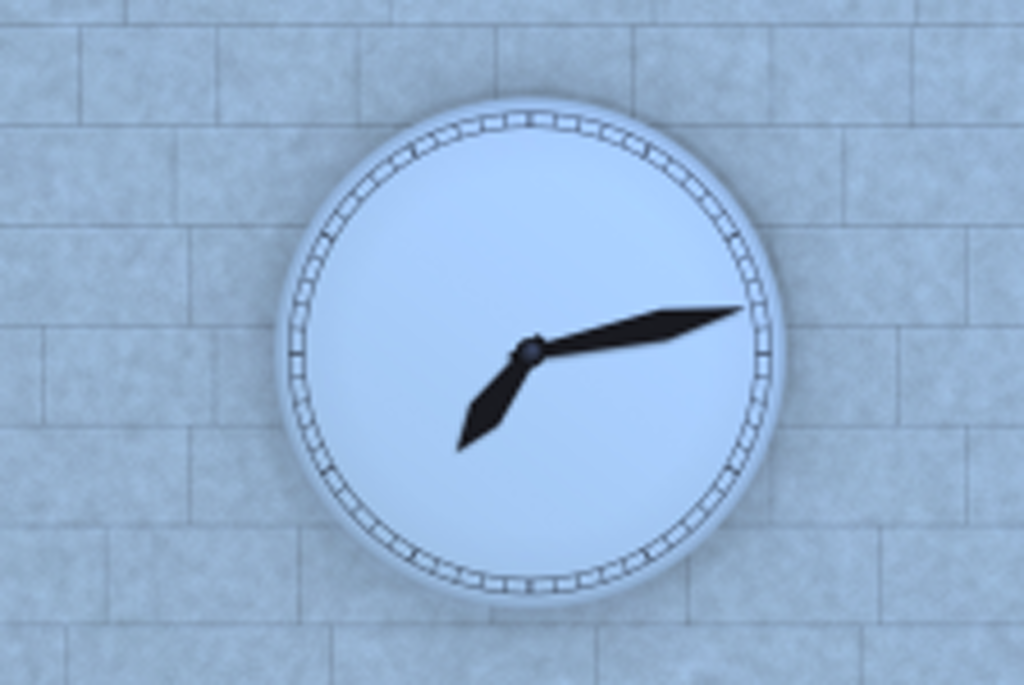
7:13
